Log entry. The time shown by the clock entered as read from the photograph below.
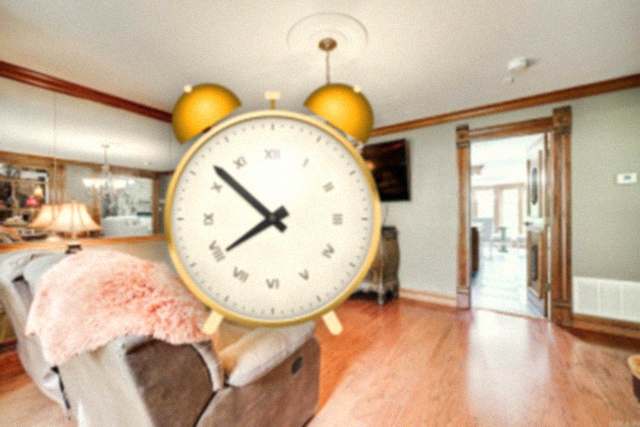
7:52
